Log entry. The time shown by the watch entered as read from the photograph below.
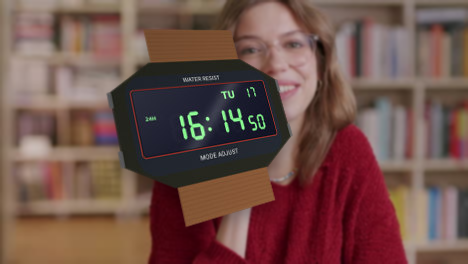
16:14:50
